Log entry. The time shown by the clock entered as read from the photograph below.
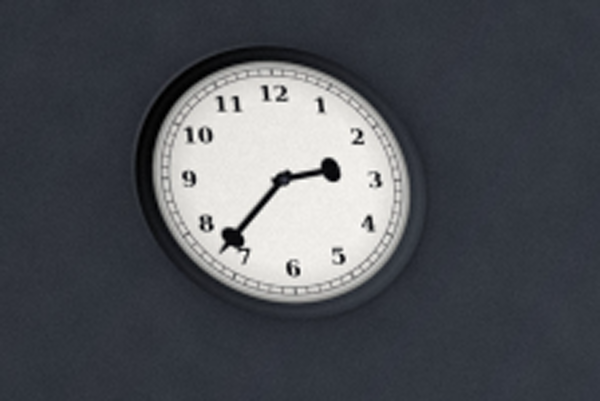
2:37
